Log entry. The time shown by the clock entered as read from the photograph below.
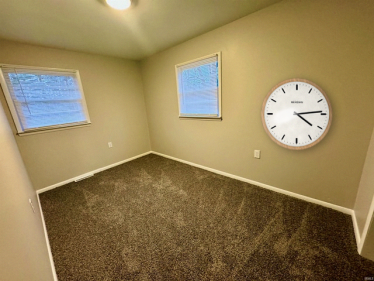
4:14
